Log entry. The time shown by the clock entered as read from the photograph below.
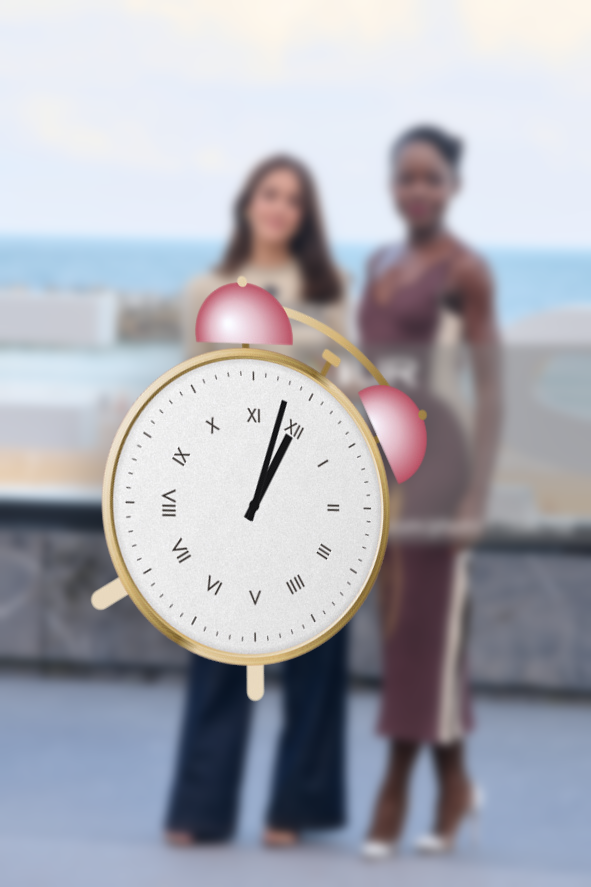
11:58
